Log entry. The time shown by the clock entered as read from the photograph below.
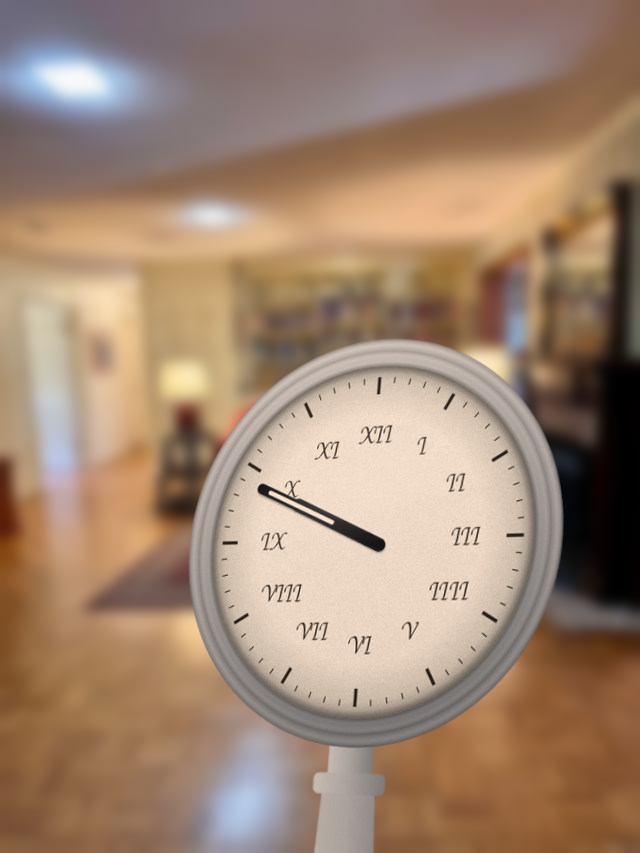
9:49
